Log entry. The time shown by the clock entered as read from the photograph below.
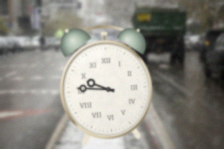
9:46
